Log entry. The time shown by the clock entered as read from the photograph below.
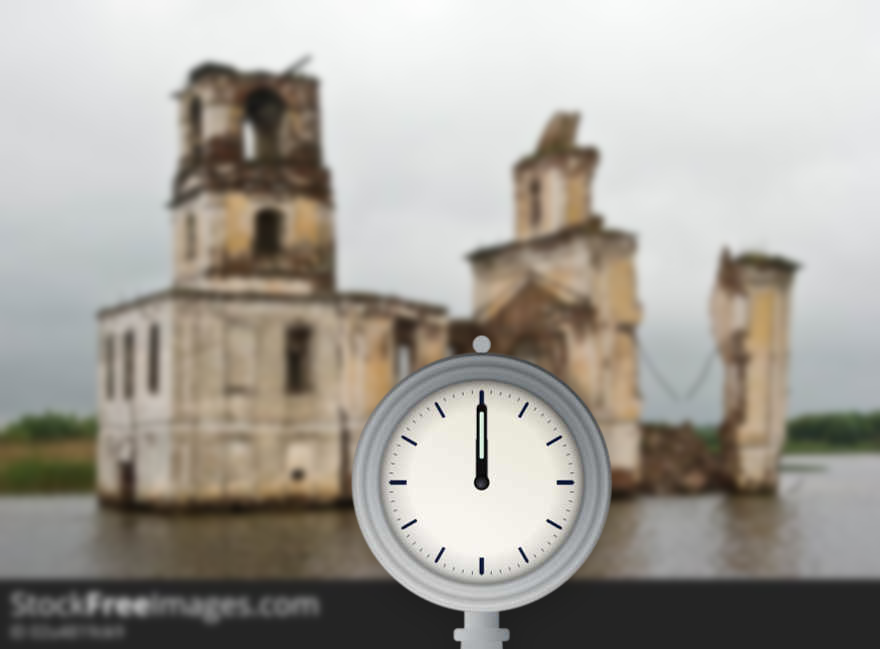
12:00
